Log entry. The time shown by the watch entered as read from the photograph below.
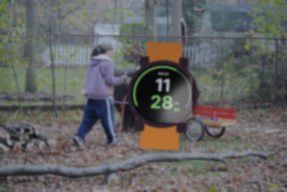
11:28
